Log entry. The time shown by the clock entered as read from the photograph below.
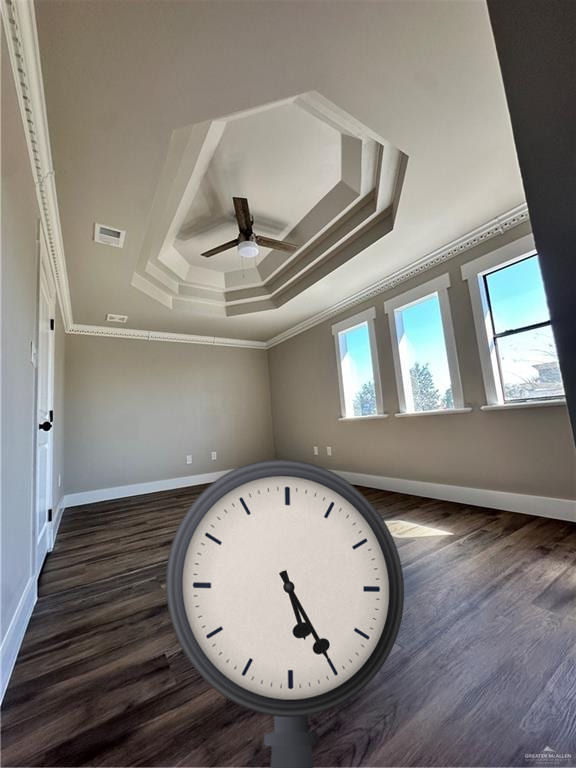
5:25
